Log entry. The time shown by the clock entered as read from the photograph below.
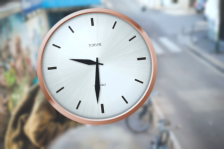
9:31
